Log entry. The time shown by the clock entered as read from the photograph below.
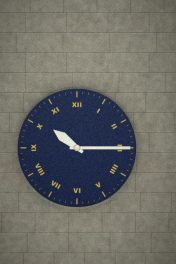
10:15
